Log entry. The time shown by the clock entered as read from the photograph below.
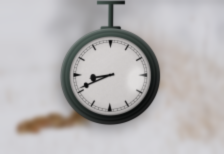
8:41
